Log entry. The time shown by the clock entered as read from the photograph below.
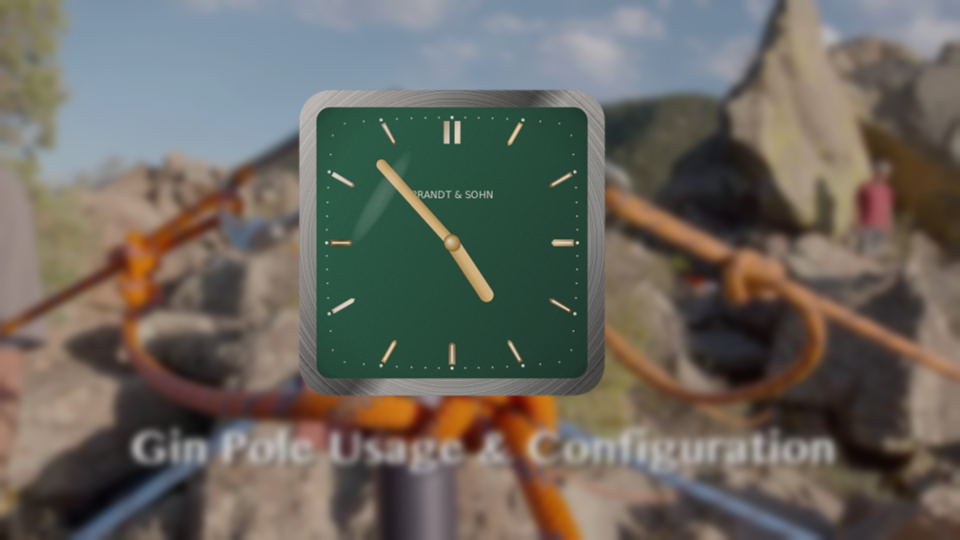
4:53
